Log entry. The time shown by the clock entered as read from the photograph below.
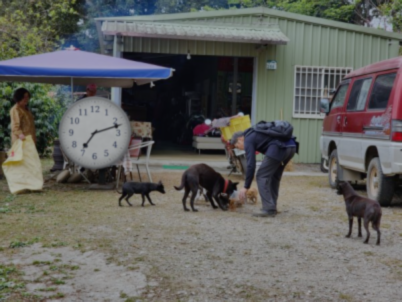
7:12
